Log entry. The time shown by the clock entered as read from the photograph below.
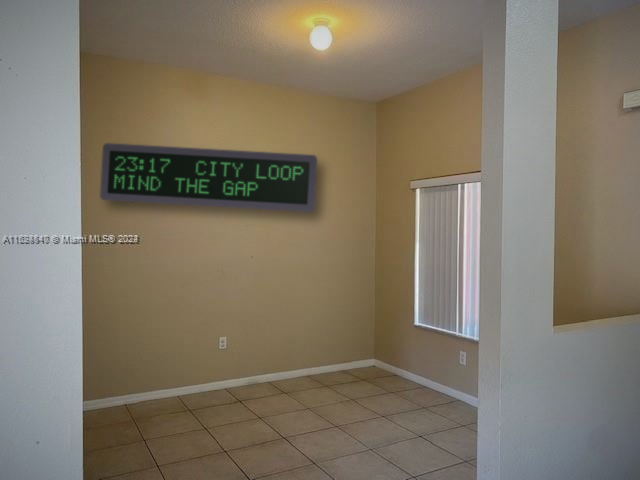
23:17
